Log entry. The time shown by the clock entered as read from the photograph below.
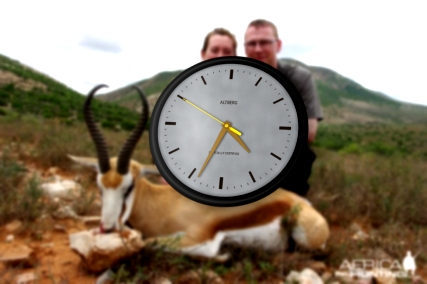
4:33:50
